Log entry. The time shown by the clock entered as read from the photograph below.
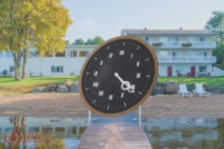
4:21
